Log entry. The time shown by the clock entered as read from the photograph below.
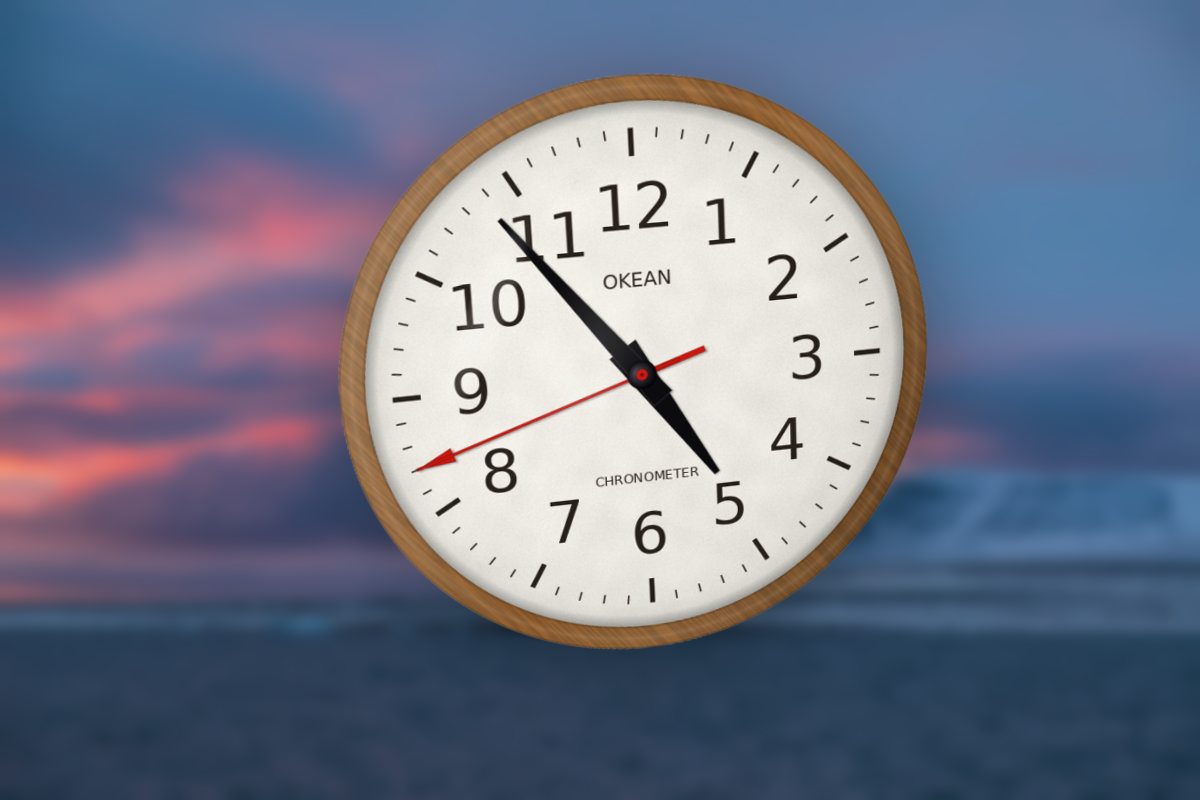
4:53:42
